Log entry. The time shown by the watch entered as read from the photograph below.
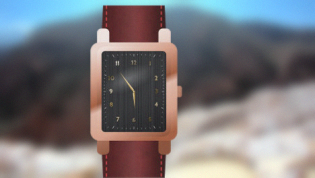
5:54
